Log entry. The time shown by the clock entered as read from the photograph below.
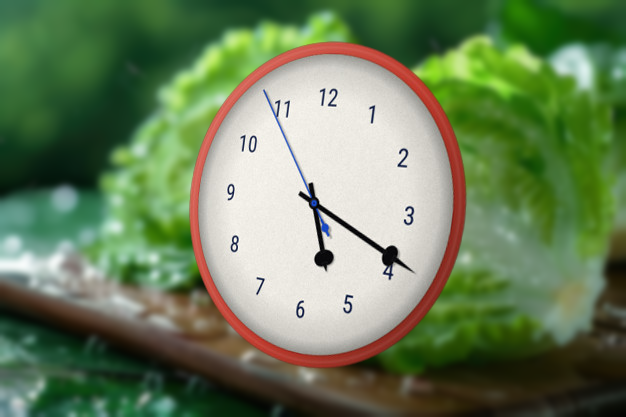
5:18:54
